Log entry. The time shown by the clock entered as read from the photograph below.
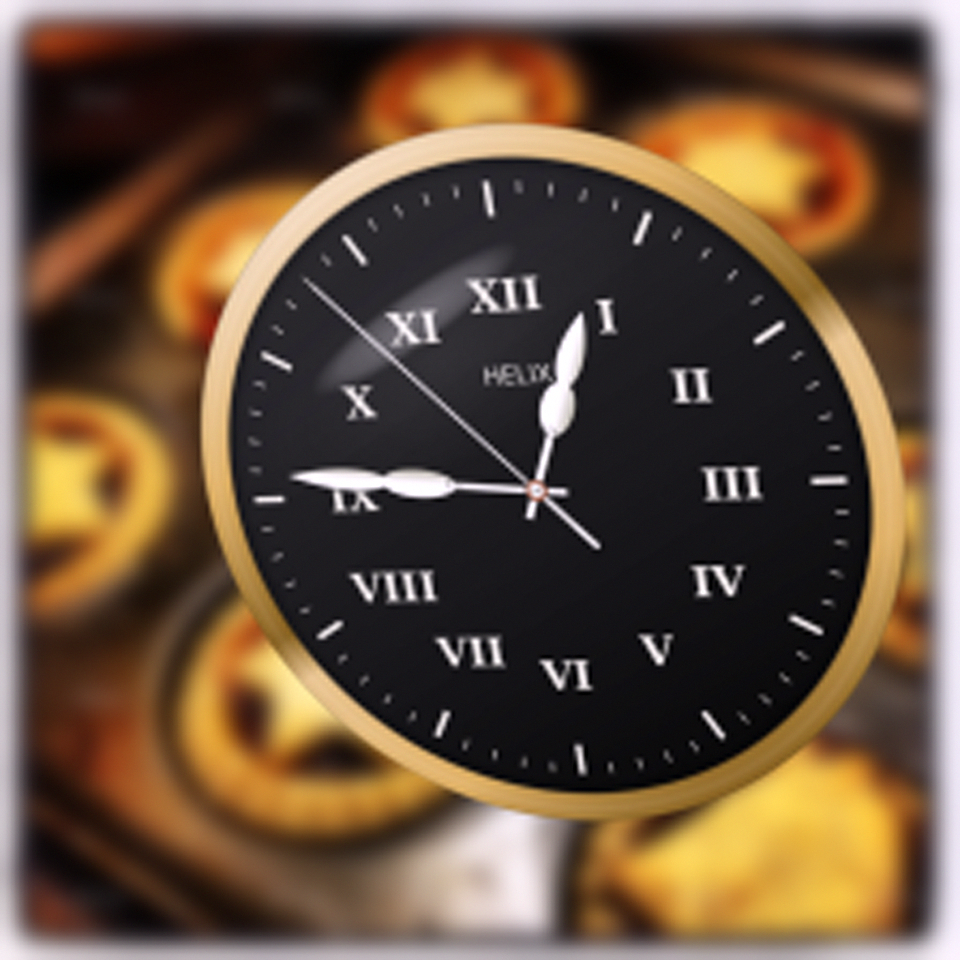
12:45:53
